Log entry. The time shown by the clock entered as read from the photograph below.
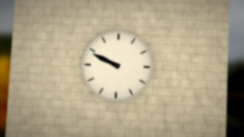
9:49
